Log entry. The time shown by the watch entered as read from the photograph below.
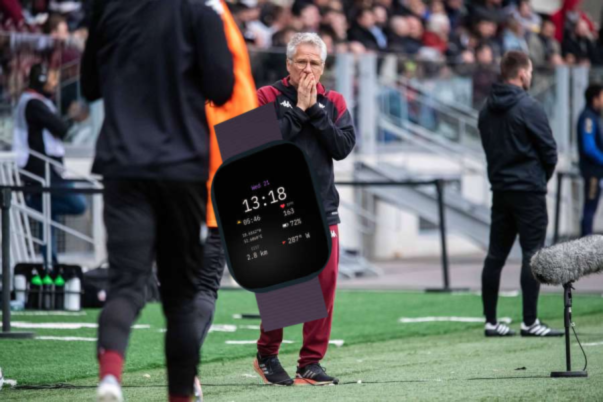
13:18
